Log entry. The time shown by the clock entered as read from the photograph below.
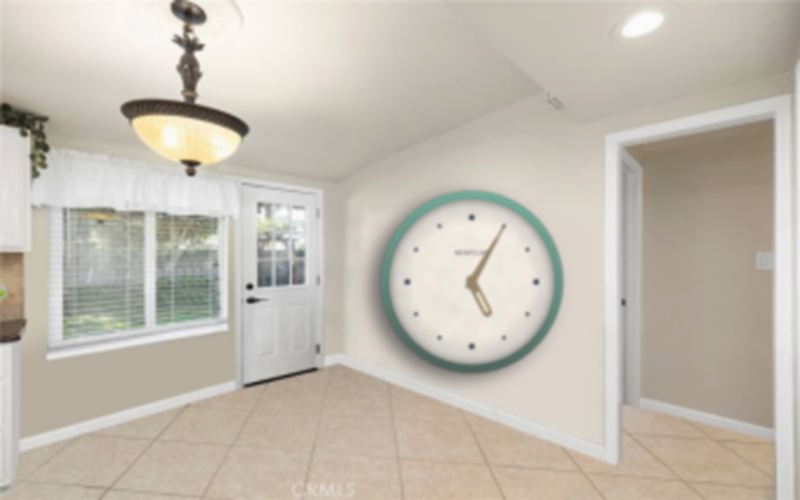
5:05
